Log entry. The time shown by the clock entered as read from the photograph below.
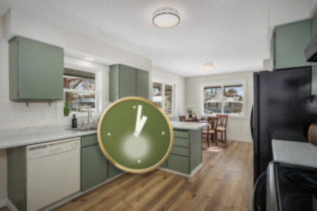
1:02
